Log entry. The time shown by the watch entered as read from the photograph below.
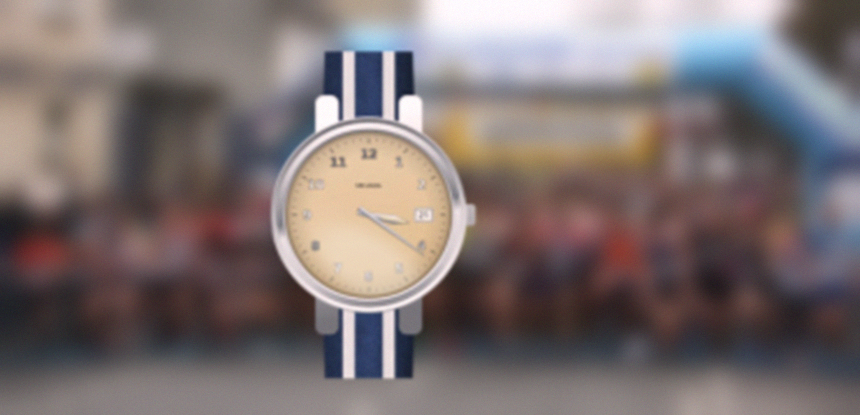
3:21
